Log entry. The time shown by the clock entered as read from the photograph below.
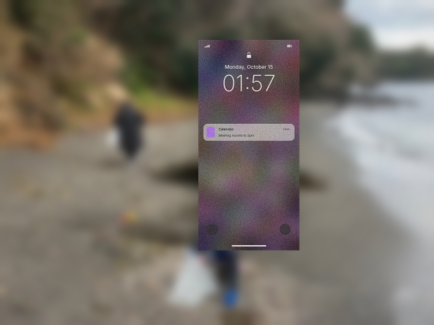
1:57
